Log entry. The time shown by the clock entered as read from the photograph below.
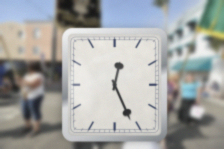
12:26
